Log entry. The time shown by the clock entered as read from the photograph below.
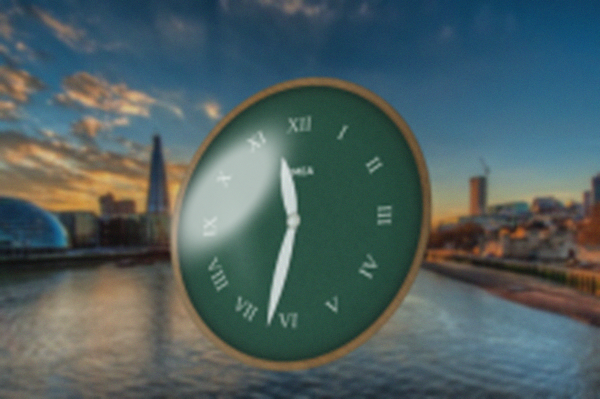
11:32
